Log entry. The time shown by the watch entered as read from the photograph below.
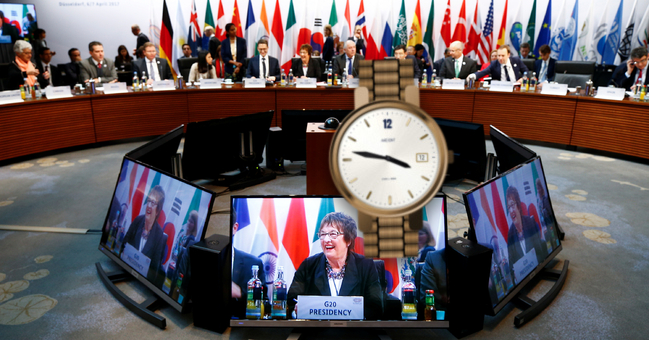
3:47
